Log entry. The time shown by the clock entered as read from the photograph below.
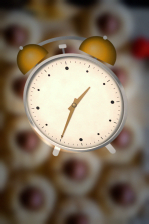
1:35
